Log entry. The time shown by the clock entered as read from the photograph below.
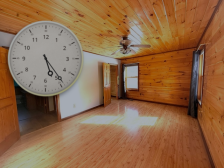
5:24
